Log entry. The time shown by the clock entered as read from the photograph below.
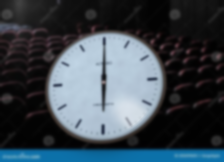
6:00
